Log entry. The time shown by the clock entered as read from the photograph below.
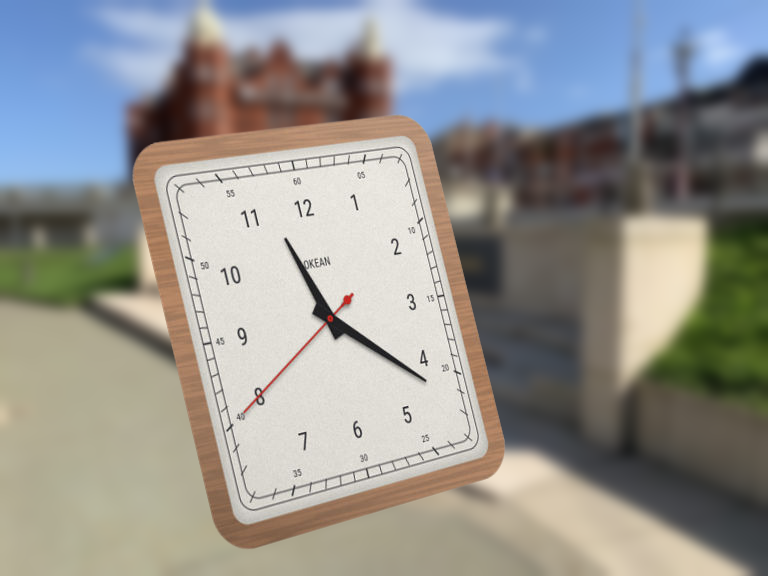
11:21:40
